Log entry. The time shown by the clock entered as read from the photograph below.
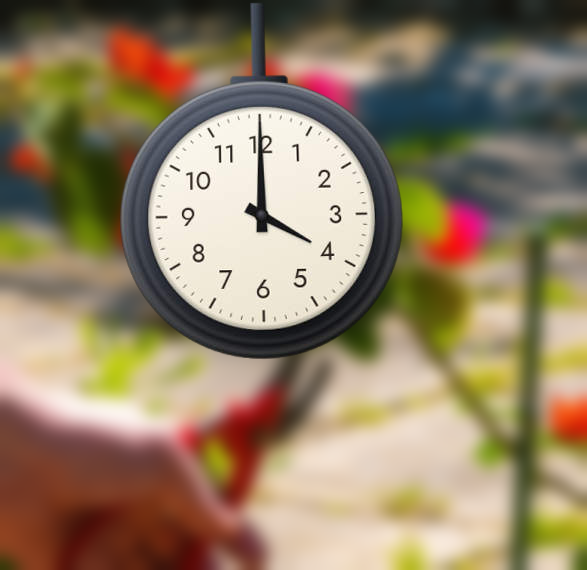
4:00
